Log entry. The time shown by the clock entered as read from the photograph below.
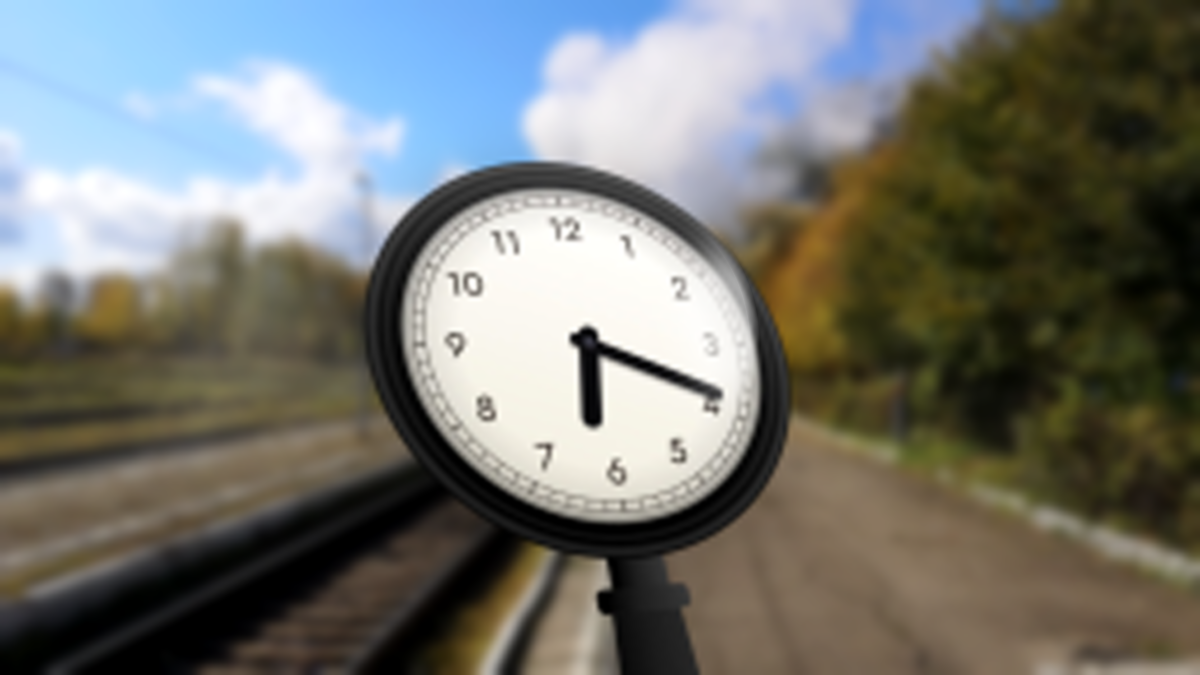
6:19
